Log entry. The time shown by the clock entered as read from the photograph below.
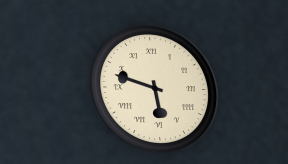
5:48
